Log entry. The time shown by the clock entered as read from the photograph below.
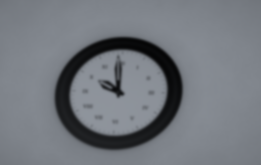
9:59
